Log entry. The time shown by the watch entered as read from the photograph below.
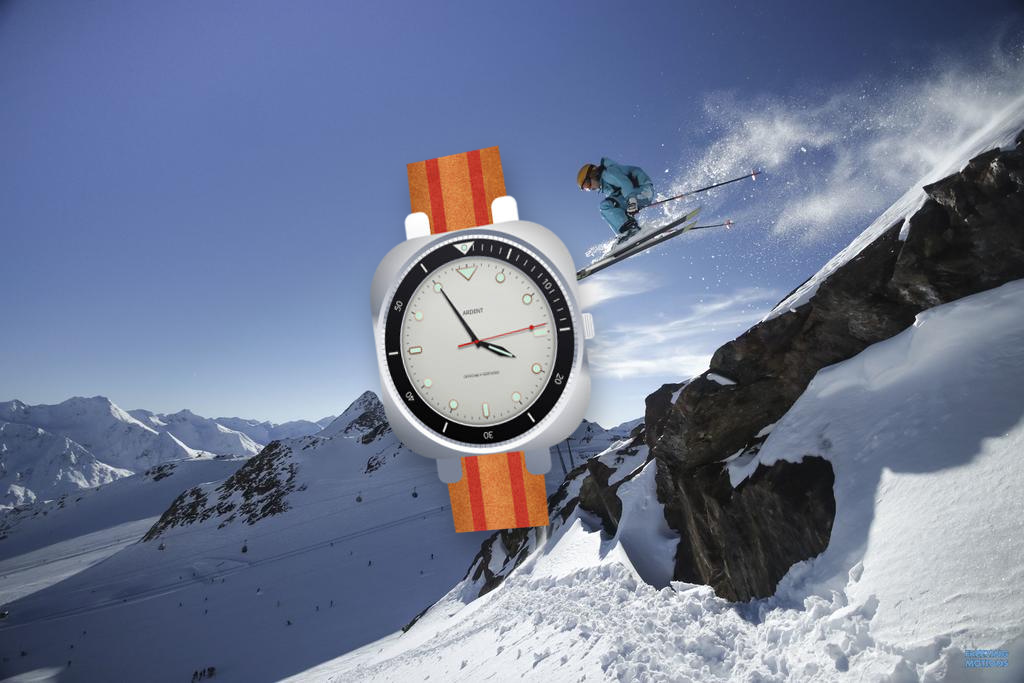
3:55:14
